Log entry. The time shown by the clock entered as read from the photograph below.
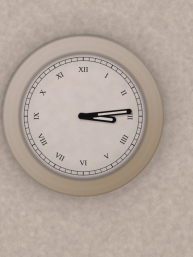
3:14
